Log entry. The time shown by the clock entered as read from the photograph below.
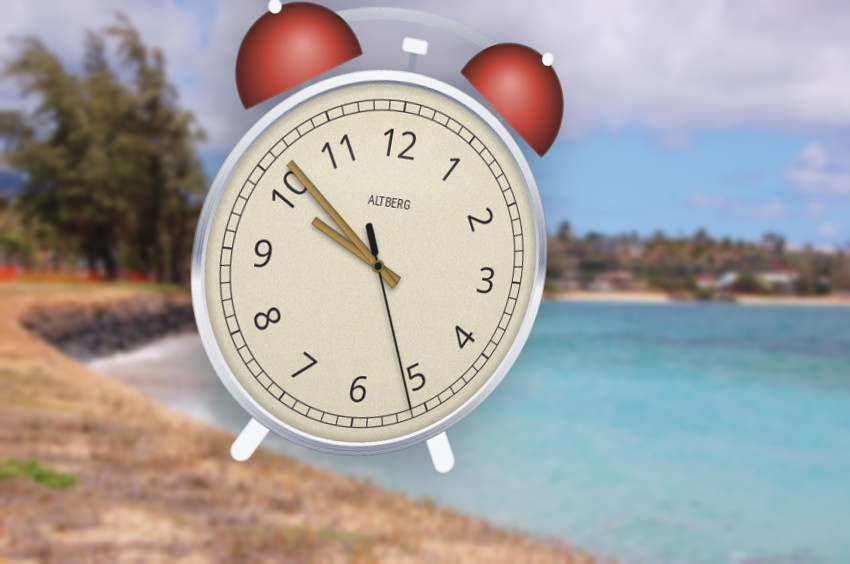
9:51:26
